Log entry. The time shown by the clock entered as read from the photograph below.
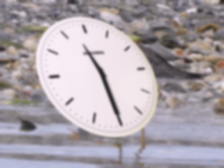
11:30
